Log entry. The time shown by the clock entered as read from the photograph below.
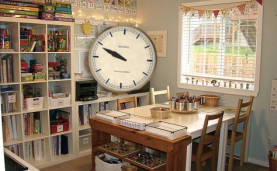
9:49
